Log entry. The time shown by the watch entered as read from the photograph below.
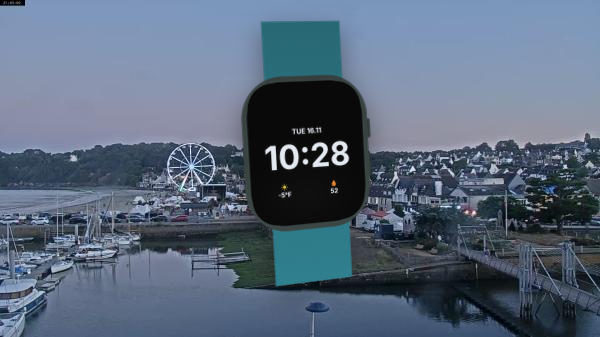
10:28
